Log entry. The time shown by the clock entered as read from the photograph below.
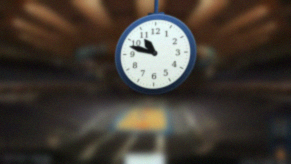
10:48
